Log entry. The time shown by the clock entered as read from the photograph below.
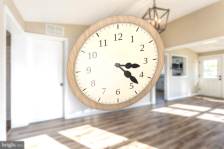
3:23
